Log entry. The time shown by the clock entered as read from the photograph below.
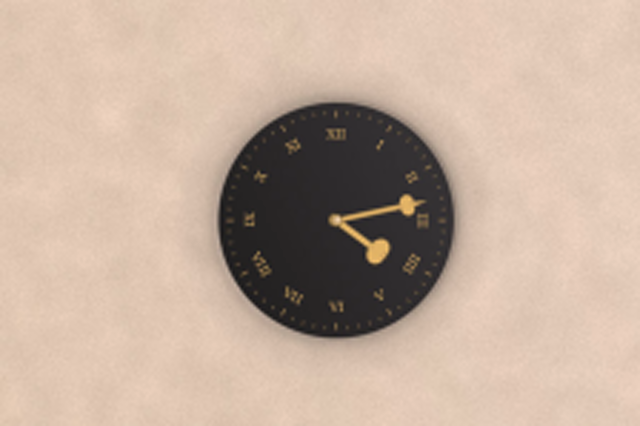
4:13
